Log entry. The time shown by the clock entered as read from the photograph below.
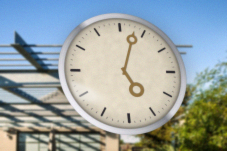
5:03
